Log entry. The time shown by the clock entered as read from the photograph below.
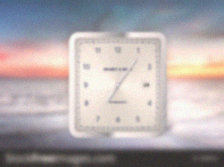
7:06
